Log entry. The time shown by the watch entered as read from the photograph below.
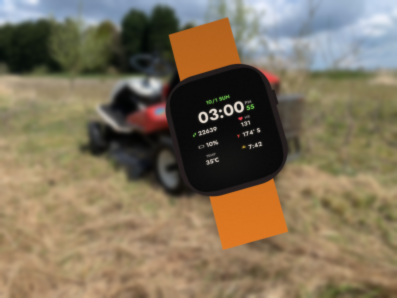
3:00
